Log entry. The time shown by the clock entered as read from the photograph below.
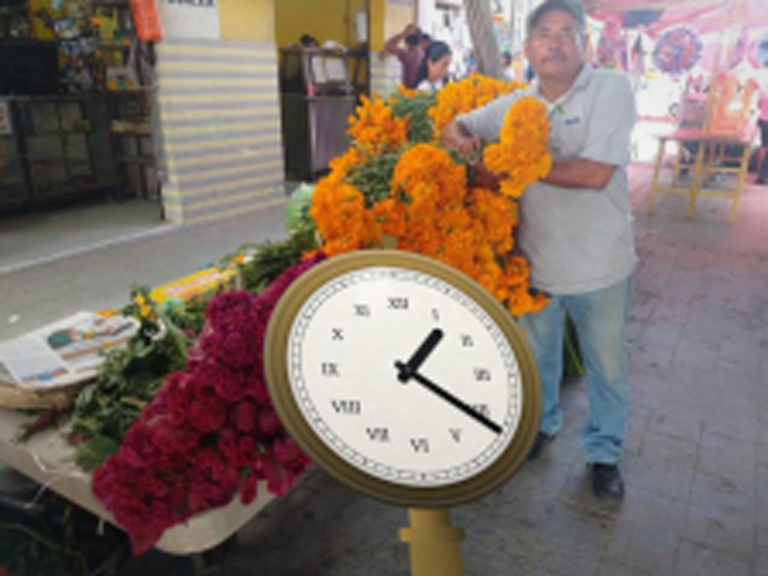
1:21
